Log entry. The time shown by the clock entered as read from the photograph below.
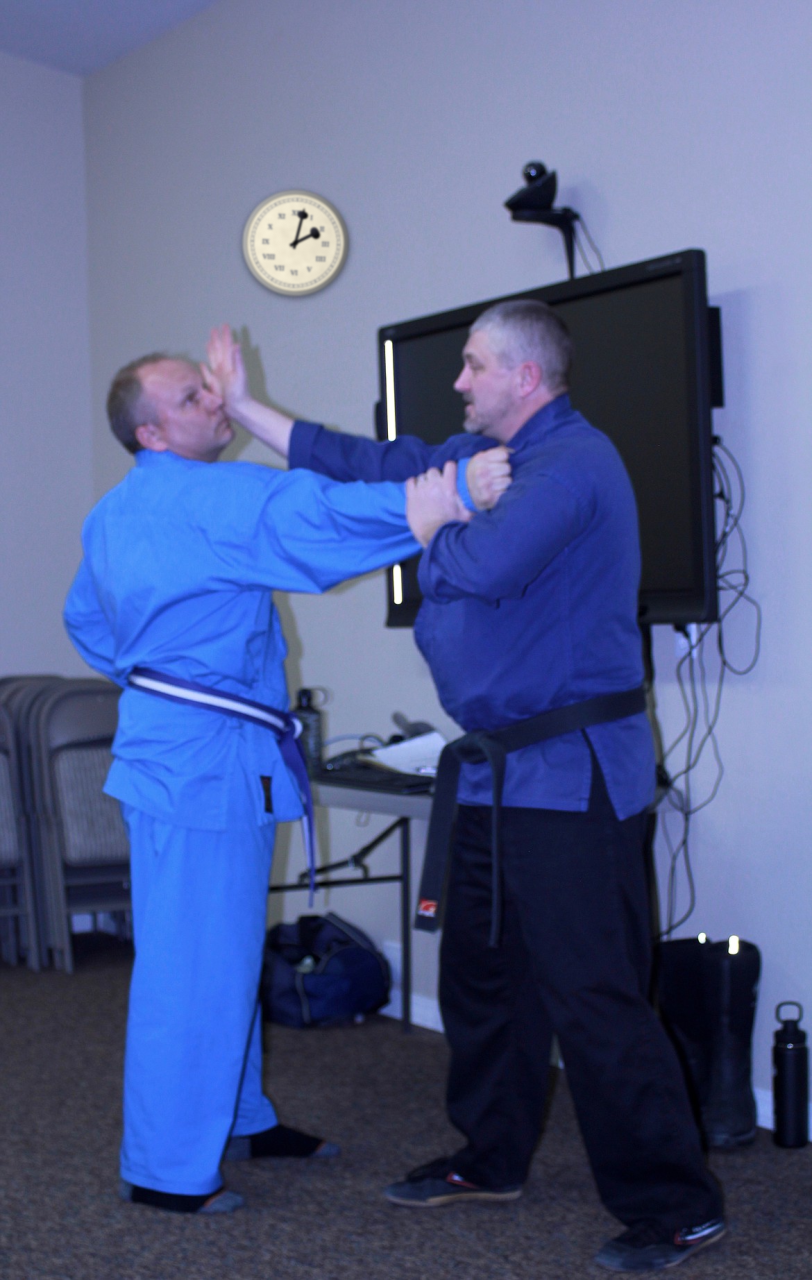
2:02
